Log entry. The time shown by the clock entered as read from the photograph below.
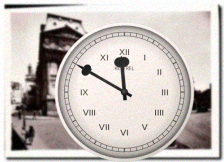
11:50
